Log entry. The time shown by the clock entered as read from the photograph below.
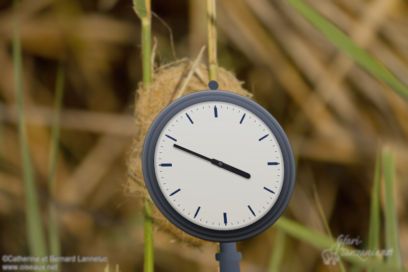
3:49
